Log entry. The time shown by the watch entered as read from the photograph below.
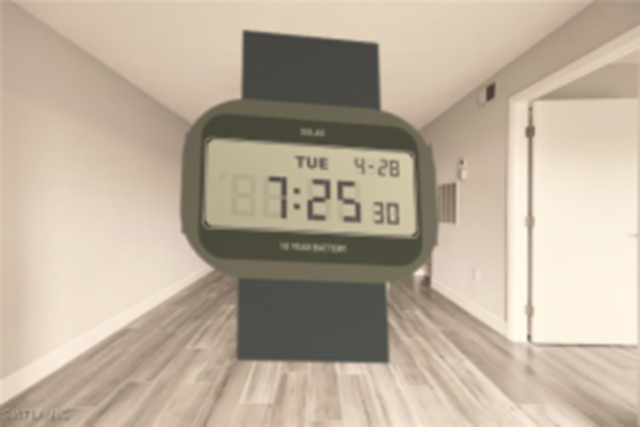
7:25:30
